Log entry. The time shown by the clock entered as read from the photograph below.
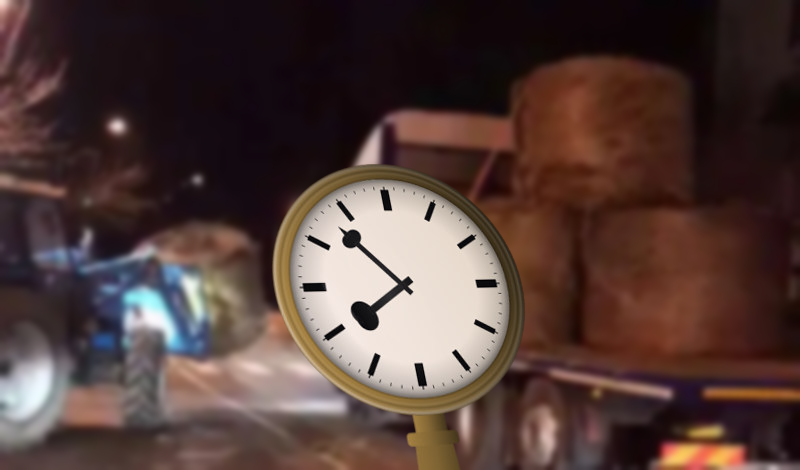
7:53
